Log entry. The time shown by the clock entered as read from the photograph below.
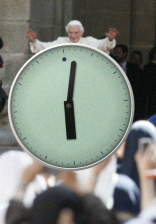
6:02
